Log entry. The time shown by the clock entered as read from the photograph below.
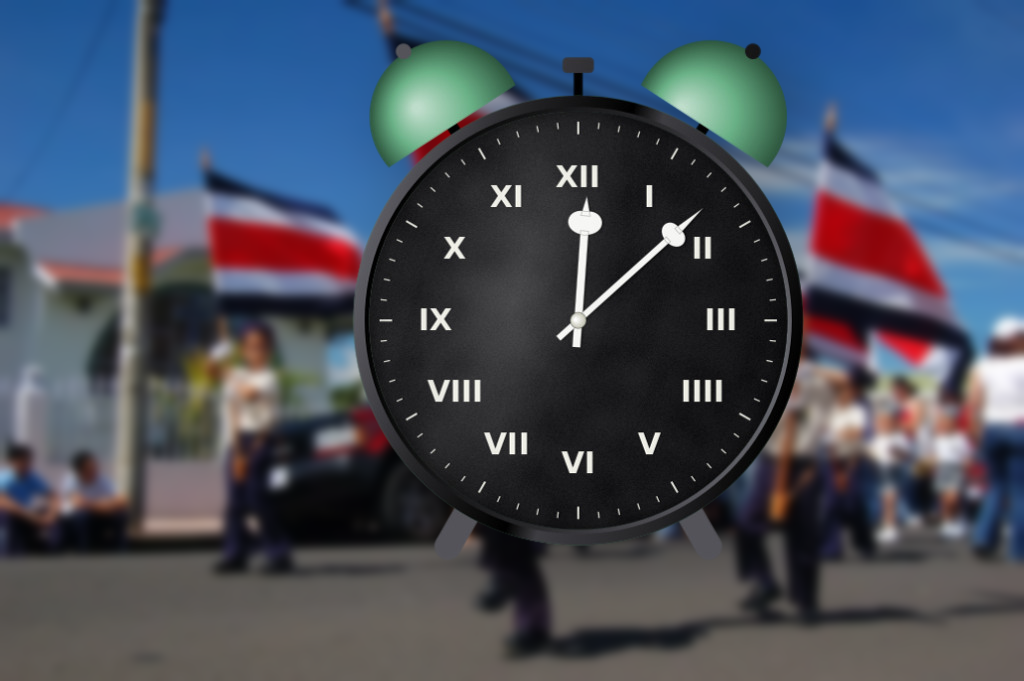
12:08
